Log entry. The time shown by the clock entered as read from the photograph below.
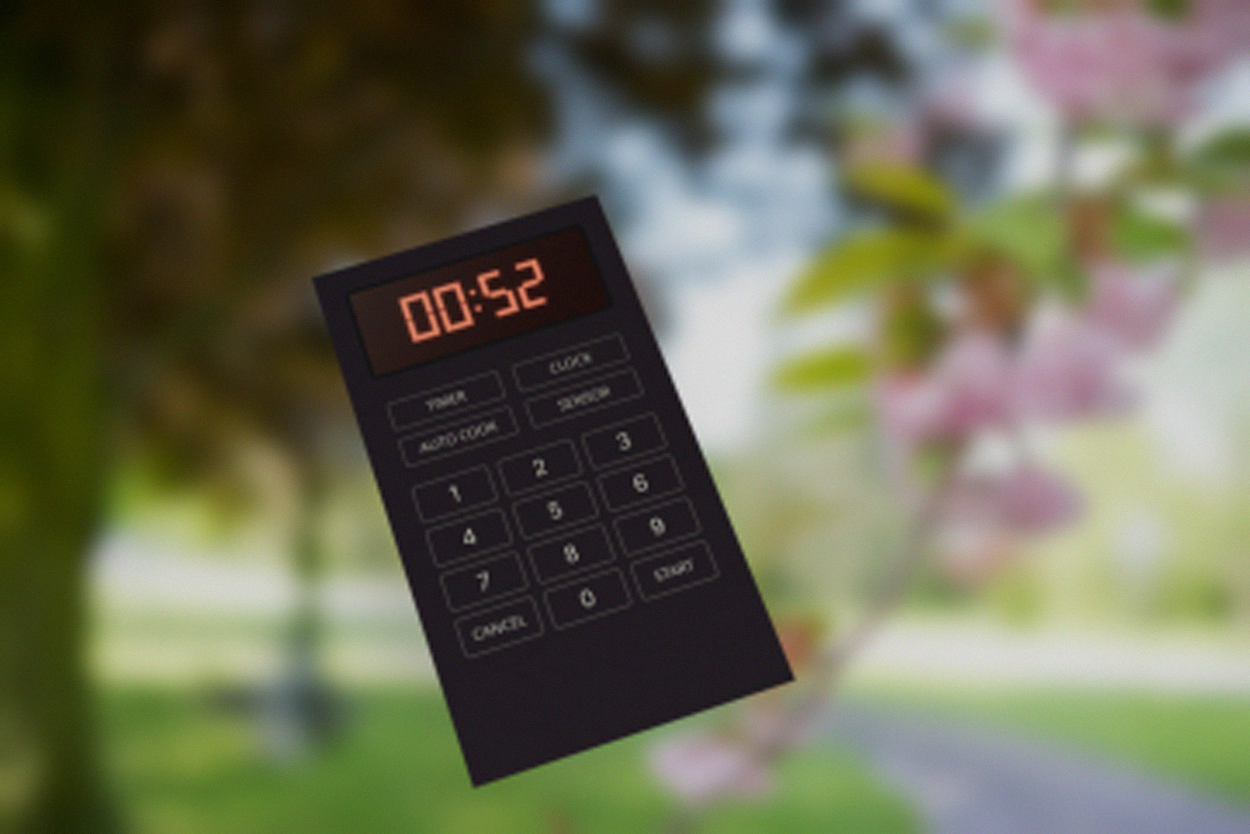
0:52
